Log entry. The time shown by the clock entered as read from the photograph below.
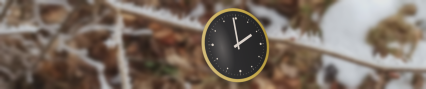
1:59
